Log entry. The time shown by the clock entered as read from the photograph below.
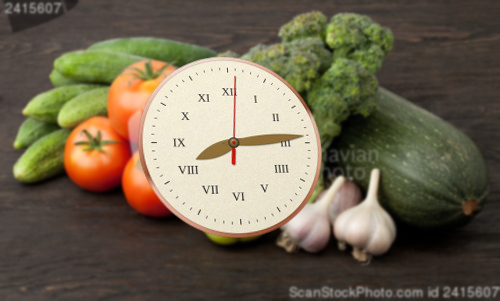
8:14:01
